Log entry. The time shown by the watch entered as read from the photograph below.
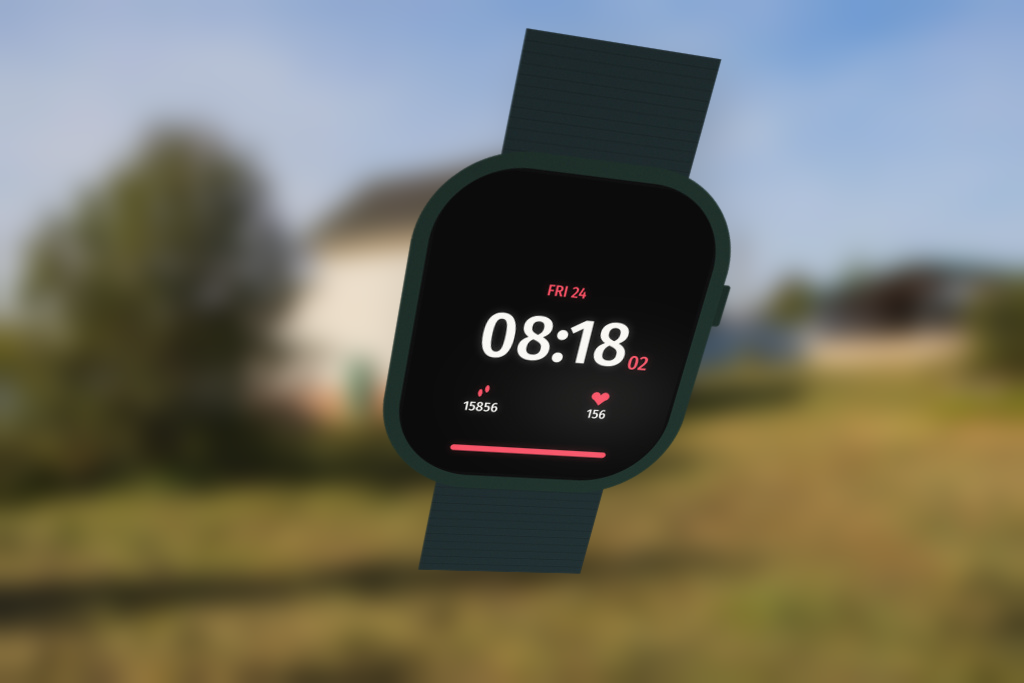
8:18:02
